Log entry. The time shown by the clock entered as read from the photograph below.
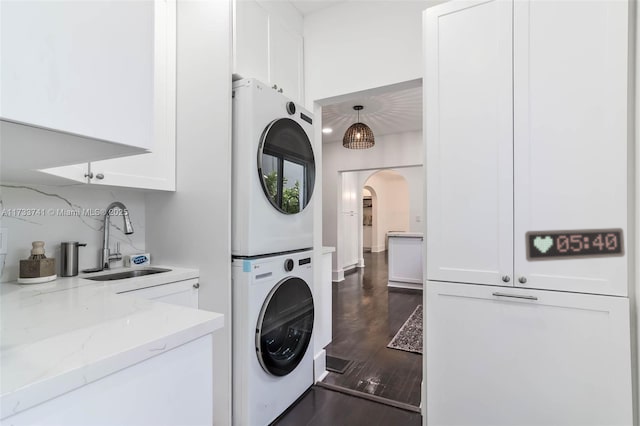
5:40
